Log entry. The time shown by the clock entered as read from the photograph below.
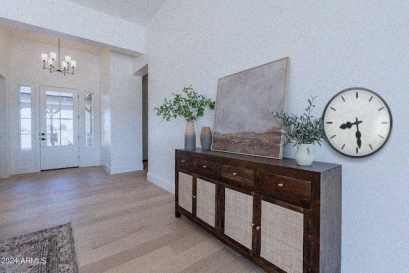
8:29
